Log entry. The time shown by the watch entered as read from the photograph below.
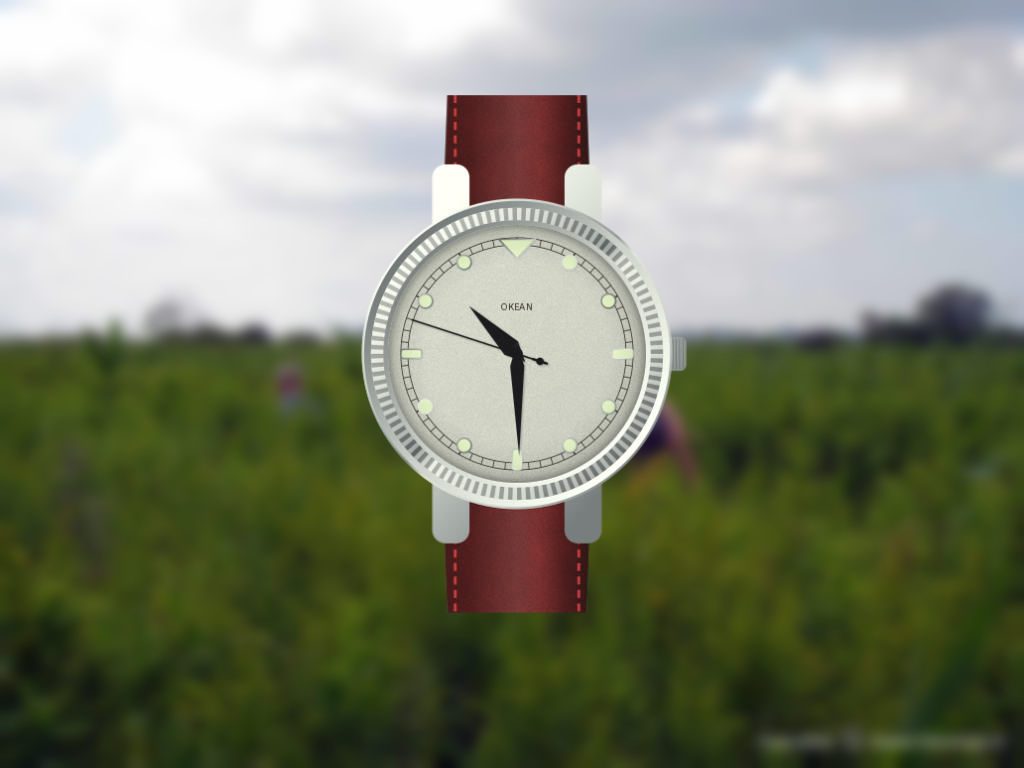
10:29:48
